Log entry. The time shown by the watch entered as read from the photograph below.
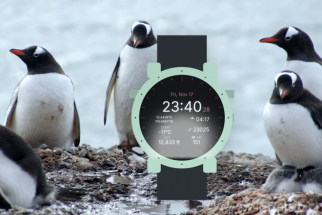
23:40
